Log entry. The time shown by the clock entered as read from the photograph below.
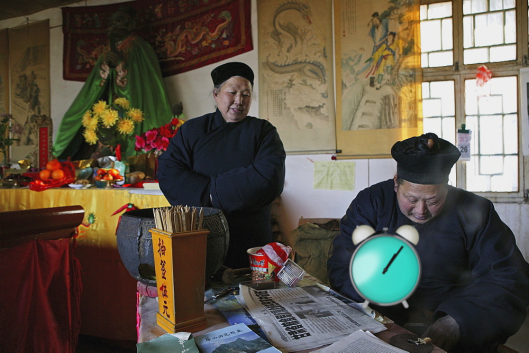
1:06
